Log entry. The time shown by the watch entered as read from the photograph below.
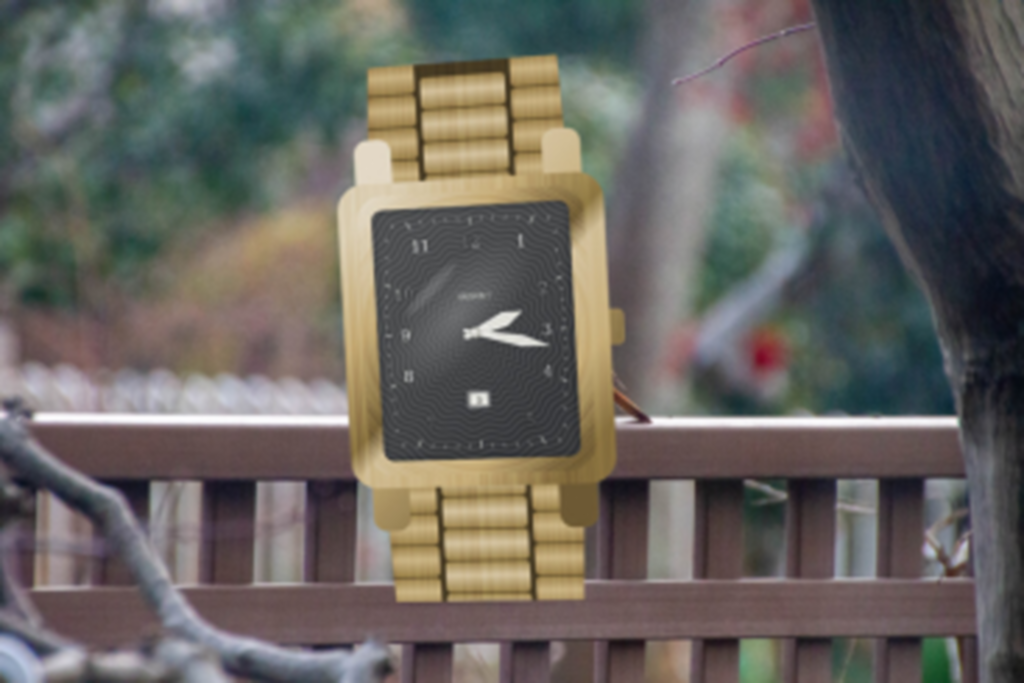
2:17
